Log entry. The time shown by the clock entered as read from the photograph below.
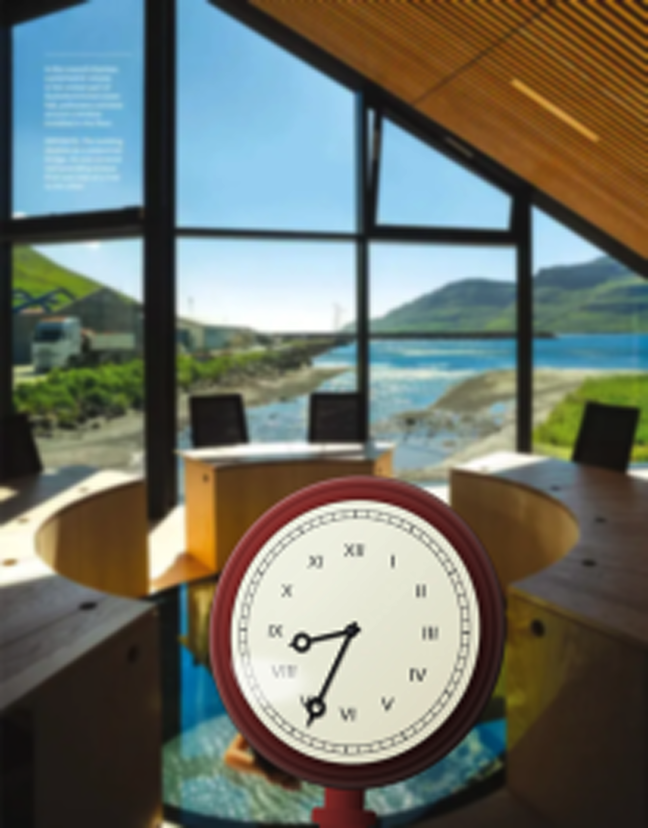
8:34
